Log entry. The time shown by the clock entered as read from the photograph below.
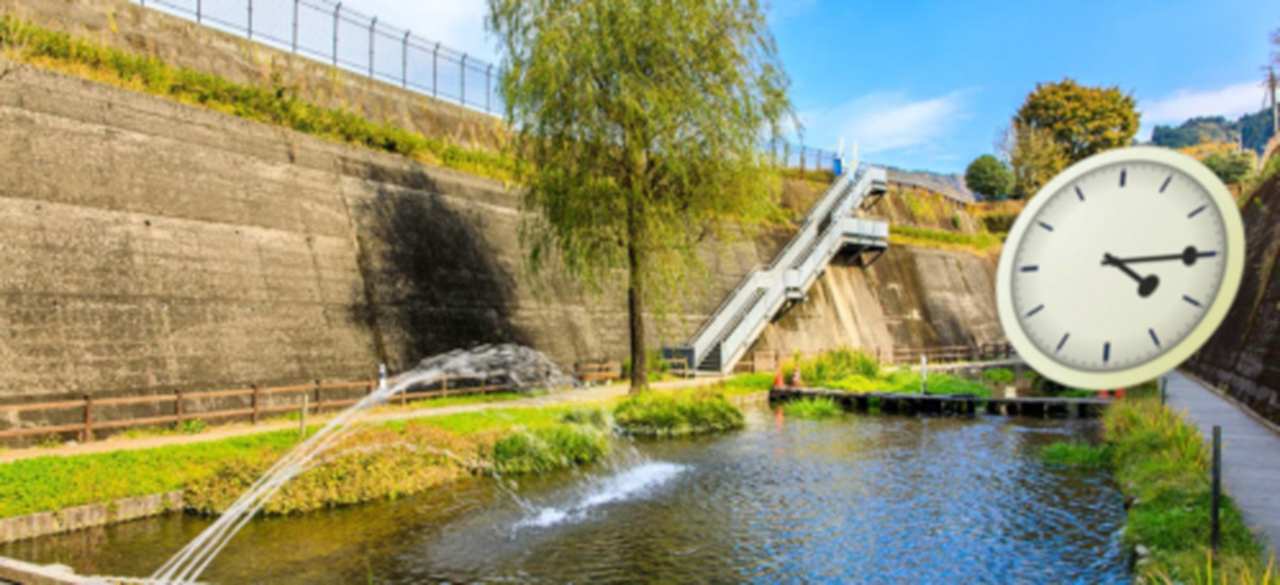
4:15
